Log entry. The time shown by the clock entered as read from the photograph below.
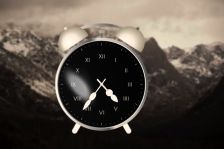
4:36
